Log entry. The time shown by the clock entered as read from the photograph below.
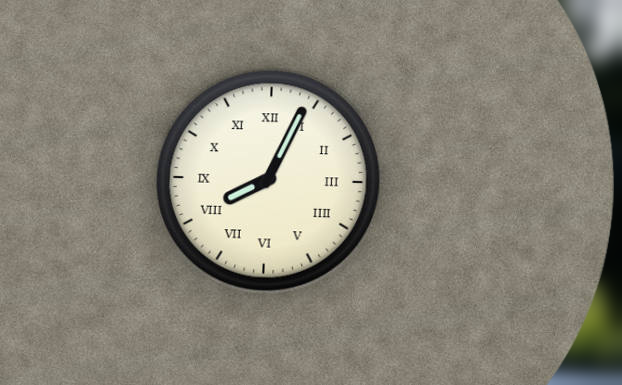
8:04
